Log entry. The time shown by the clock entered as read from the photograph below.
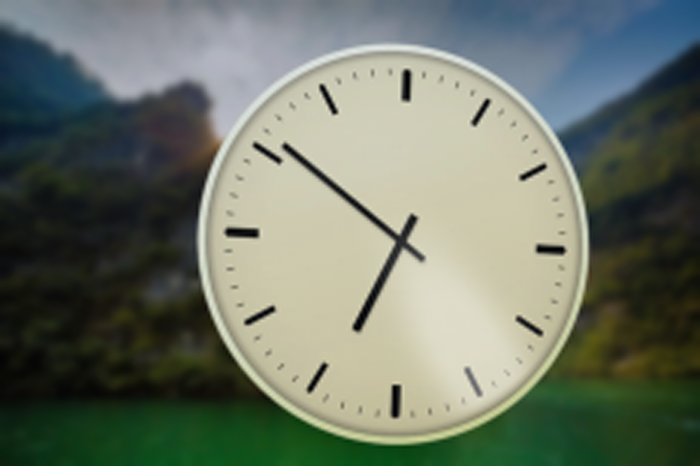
6:51
